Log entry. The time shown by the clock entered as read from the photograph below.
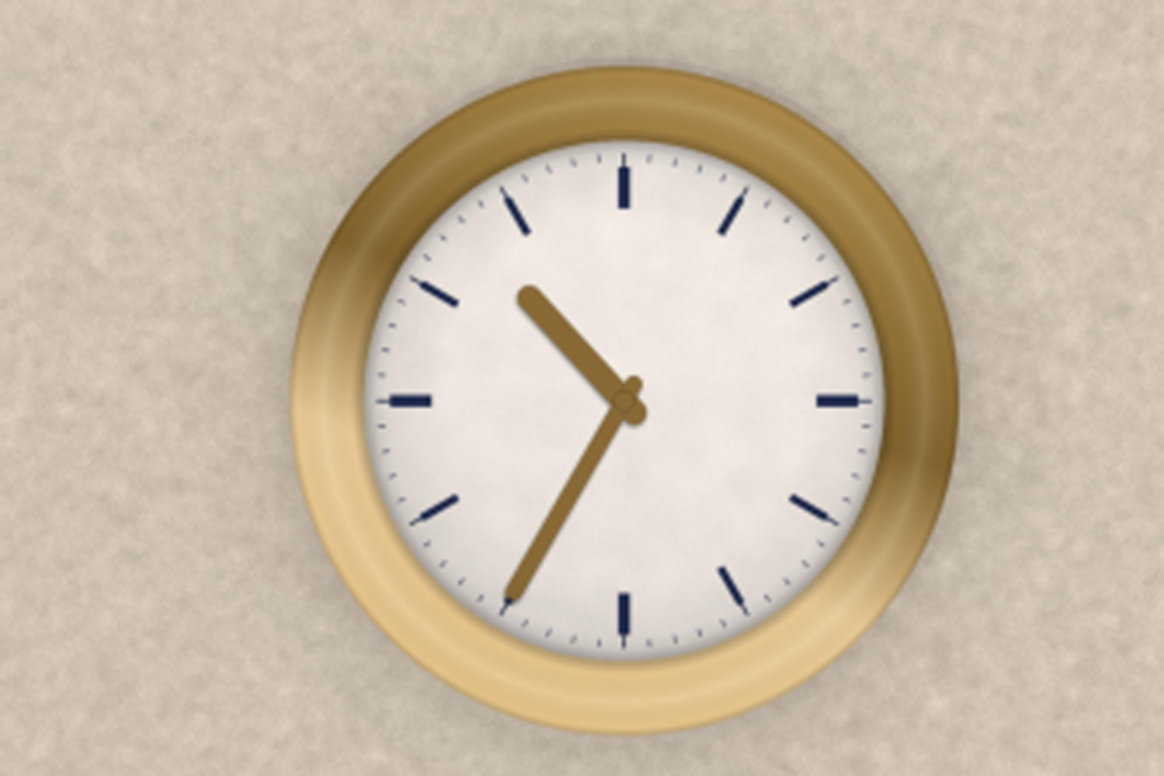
10:35
